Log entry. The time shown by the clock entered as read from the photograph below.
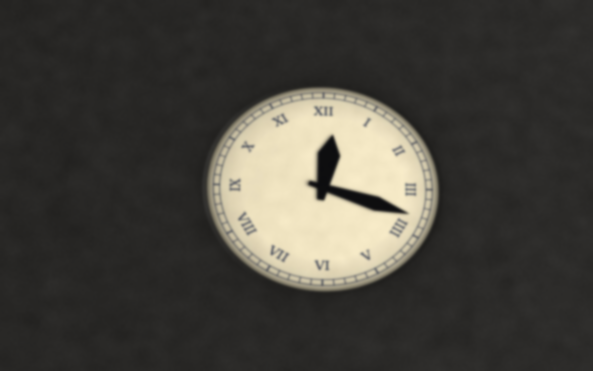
12:18
